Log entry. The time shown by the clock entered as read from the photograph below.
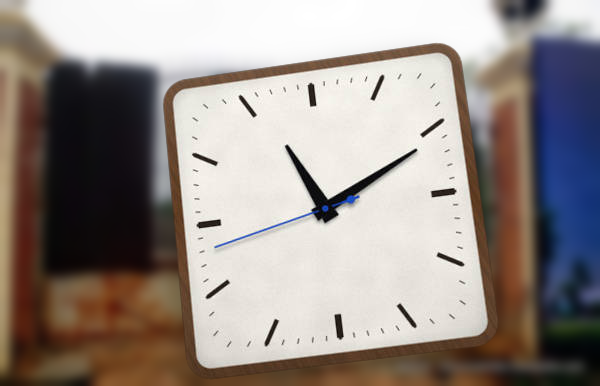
11:10:43
